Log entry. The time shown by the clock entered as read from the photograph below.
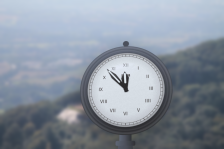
11:53
